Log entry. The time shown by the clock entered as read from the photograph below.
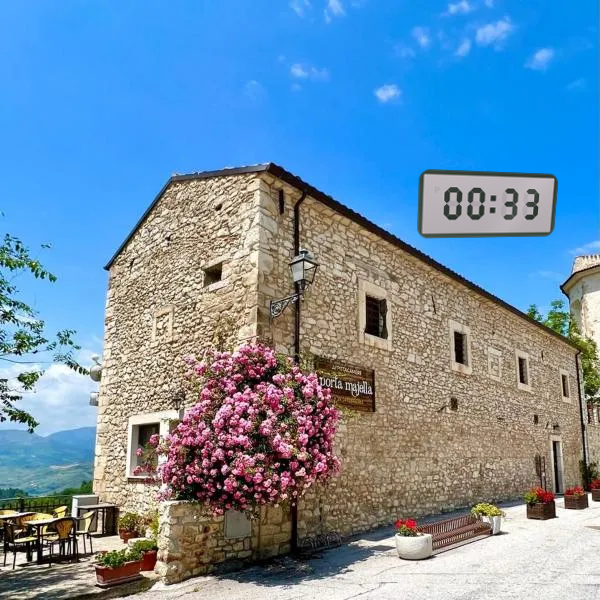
0:33
